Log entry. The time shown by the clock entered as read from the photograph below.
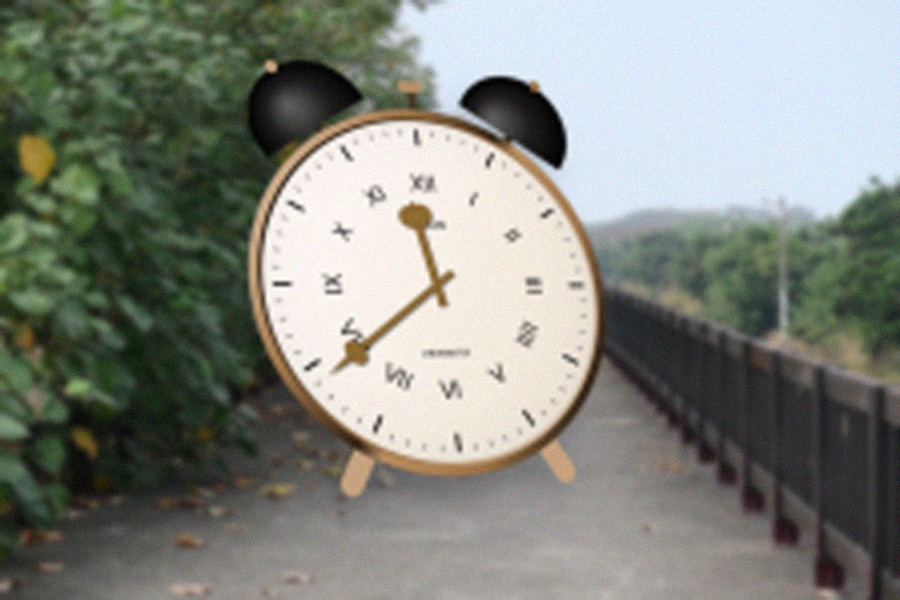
11:39
